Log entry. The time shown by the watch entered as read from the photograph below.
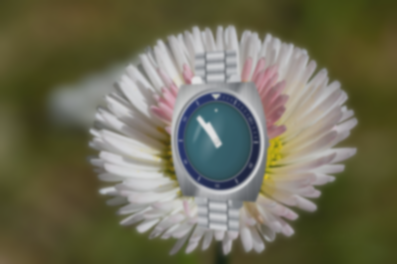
10:53
